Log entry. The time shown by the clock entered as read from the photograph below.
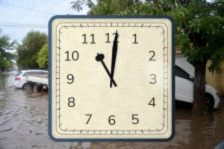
11:01
